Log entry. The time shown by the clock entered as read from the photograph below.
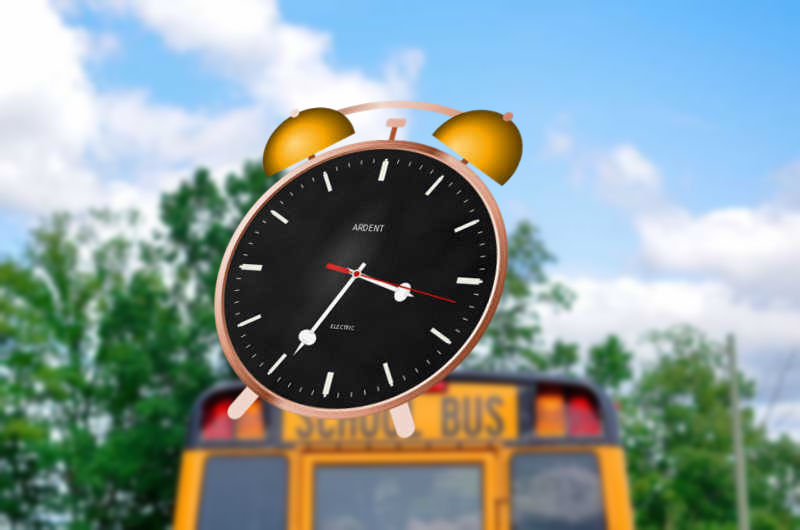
3:34:17
